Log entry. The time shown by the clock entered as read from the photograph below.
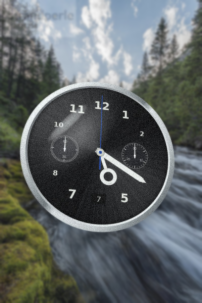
5:20
